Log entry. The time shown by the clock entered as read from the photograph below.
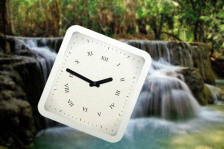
1:46
